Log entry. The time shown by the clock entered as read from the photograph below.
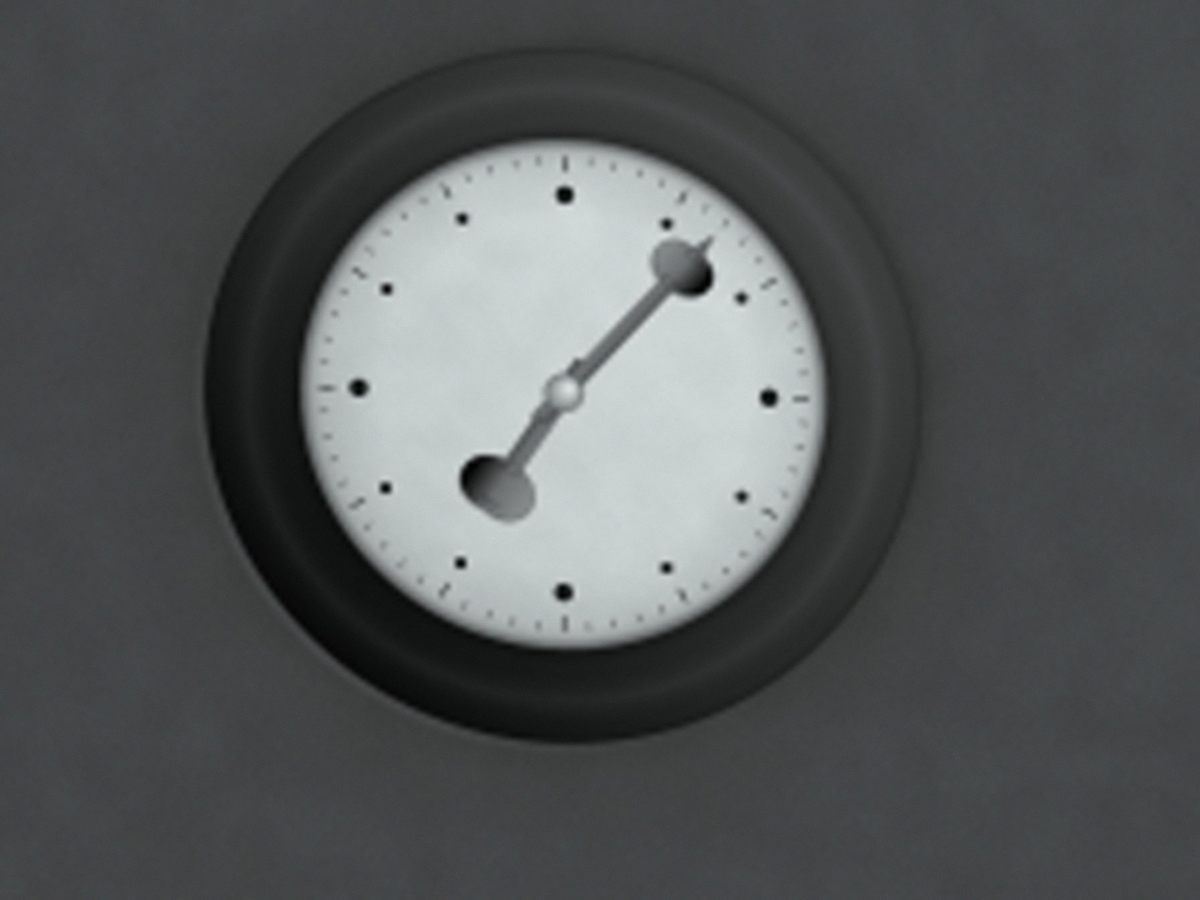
7:07
